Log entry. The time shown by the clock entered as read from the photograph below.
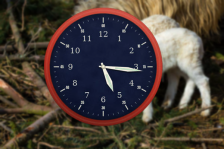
5:16
